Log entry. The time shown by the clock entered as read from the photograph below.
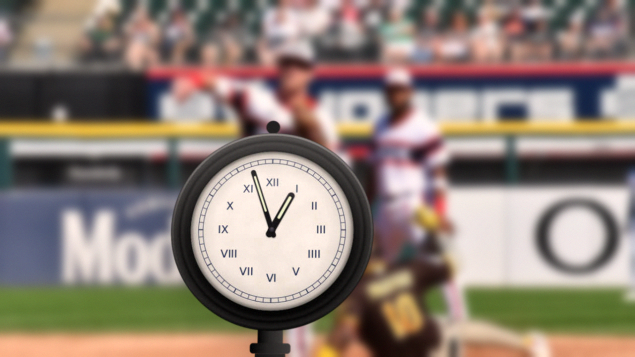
12:57
